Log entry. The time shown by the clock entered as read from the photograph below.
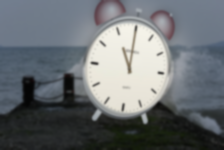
11:00
